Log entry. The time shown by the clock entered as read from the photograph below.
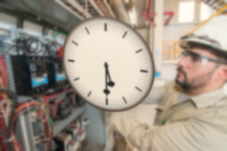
5:30
